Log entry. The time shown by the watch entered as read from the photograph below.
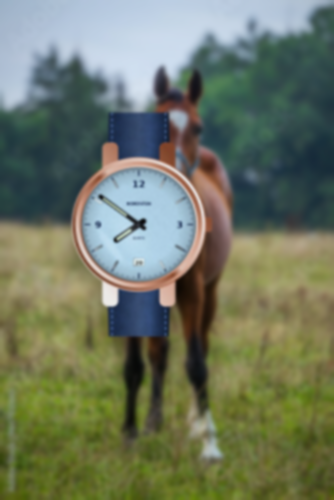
7:51
